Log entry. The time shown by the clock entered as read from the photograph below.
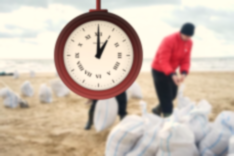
1:00
